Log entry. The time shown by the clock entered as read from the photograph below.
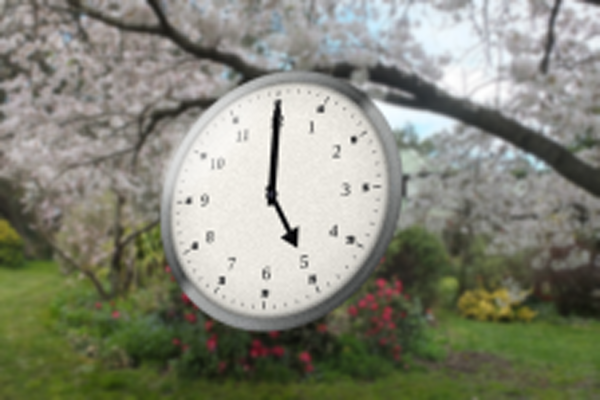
5:00
